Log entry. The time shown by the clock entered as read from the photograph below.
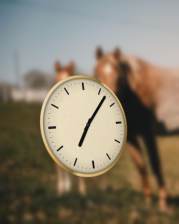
7:07
